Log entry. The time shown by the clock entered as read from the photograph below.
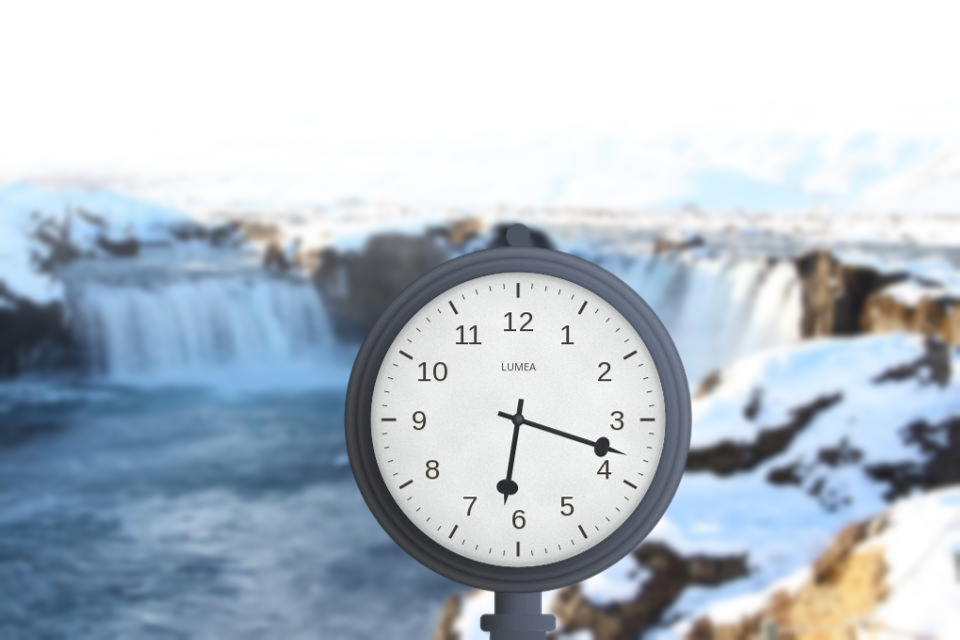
6:18
